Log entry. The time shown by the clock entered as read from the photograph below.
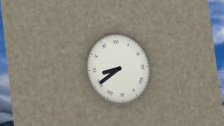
8:40
